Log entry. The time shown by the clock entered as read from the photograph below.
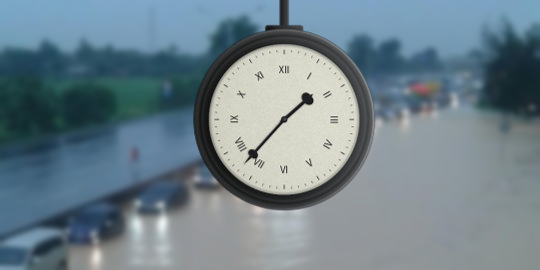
1:37
